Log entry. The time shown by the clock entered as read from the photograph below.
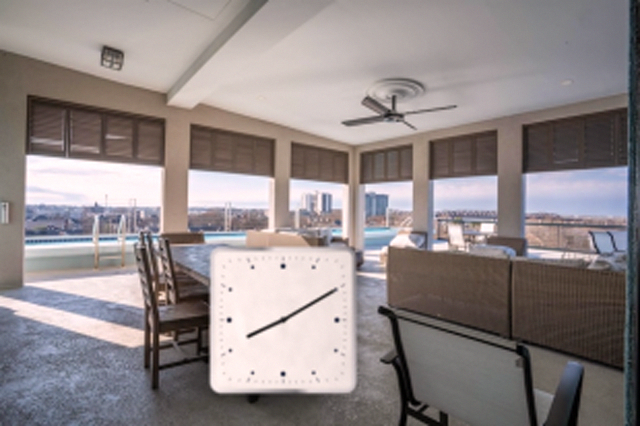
8:10
